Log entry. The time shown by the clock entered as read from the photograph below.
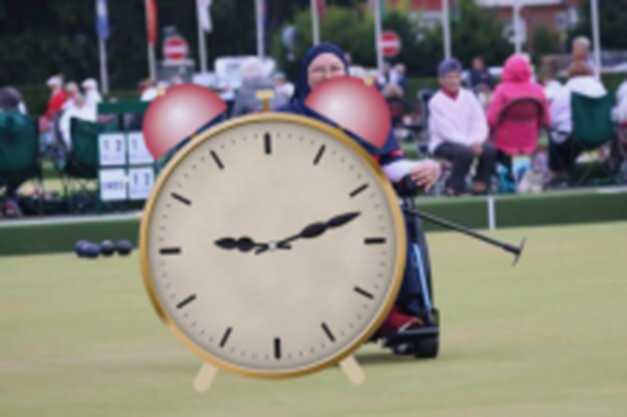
9:12
